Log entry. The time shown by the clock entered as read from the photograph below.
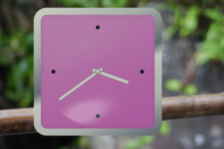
3:39
